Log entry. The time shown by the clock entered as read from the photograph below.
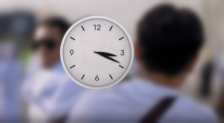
3:19
